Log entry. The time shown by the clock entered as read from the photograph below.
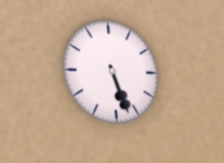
5:27
